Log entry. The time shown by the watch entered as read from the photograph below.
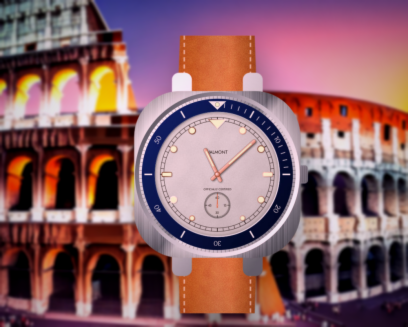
11:08
